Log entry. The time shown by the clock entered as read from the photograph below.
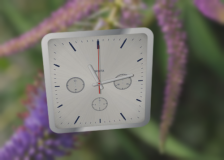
11:13
